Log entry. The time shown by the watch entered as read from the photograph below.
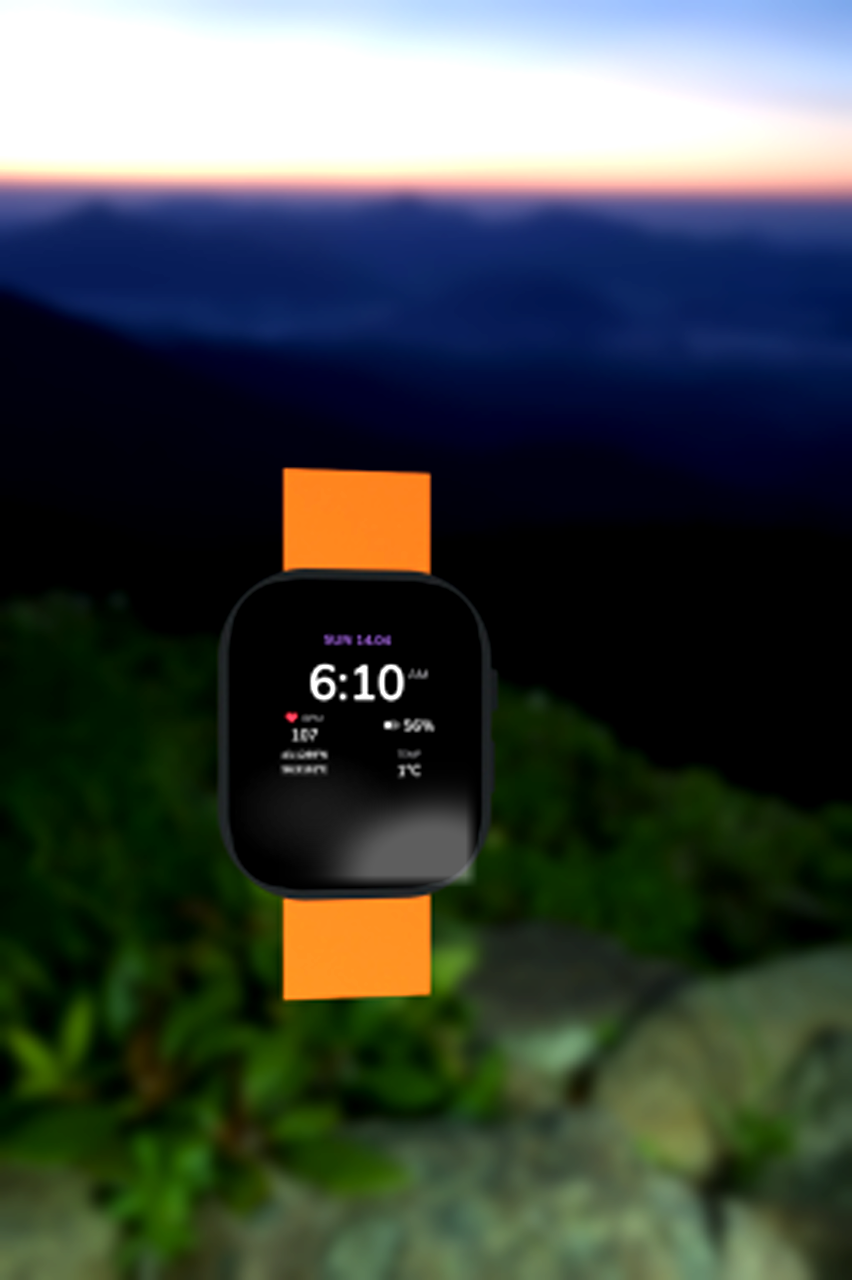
6:10
